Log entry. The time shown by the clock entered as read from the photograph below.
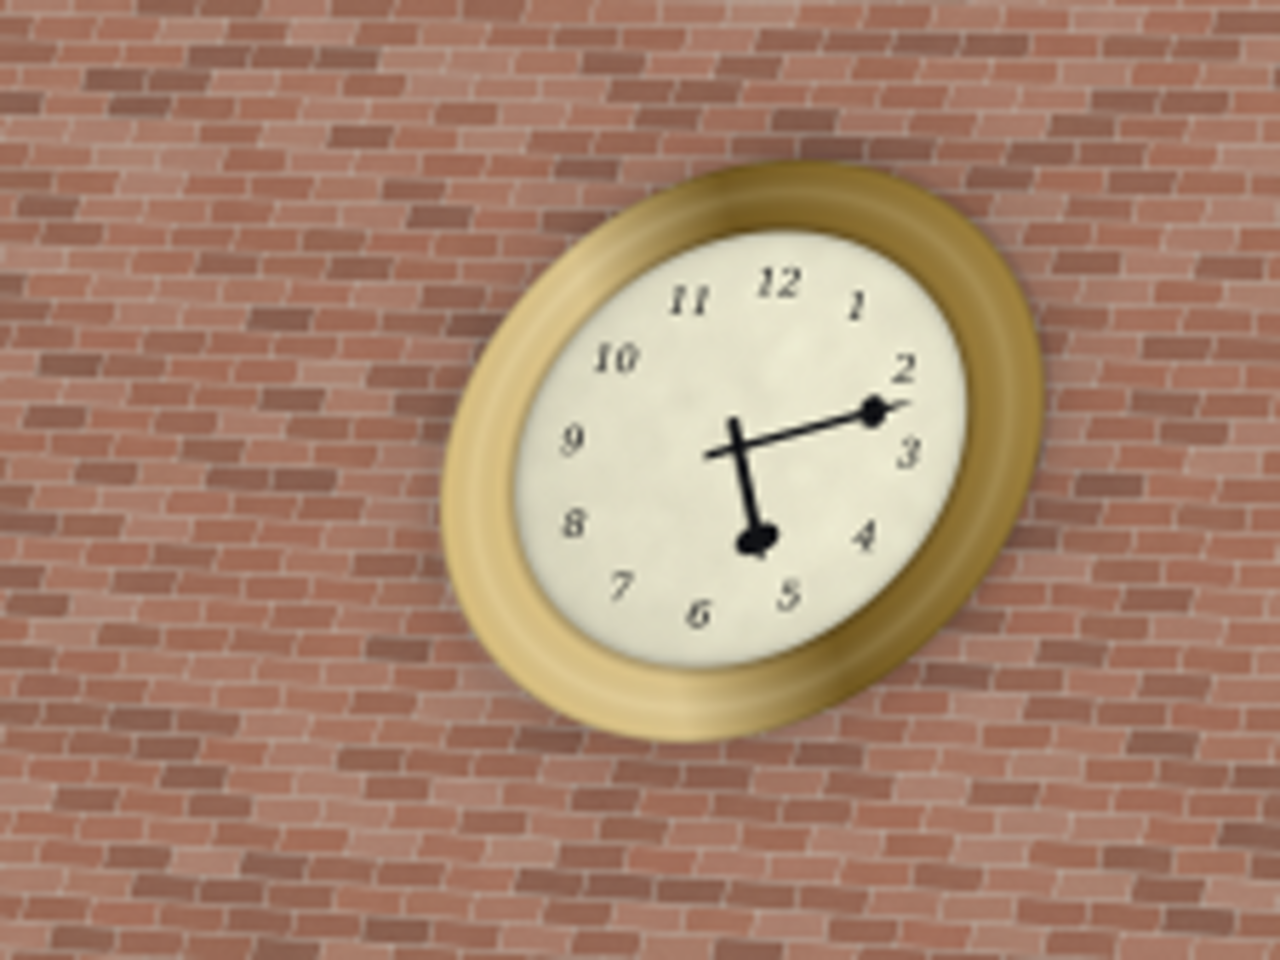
5:12
